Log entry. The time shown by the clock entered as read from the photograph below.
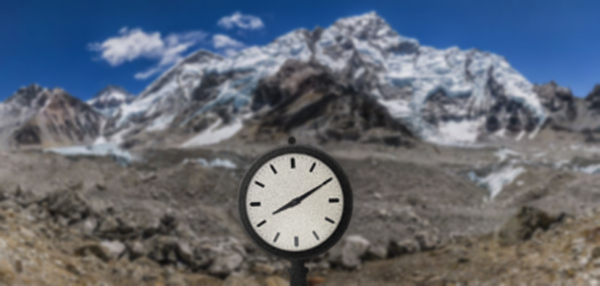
8:10
